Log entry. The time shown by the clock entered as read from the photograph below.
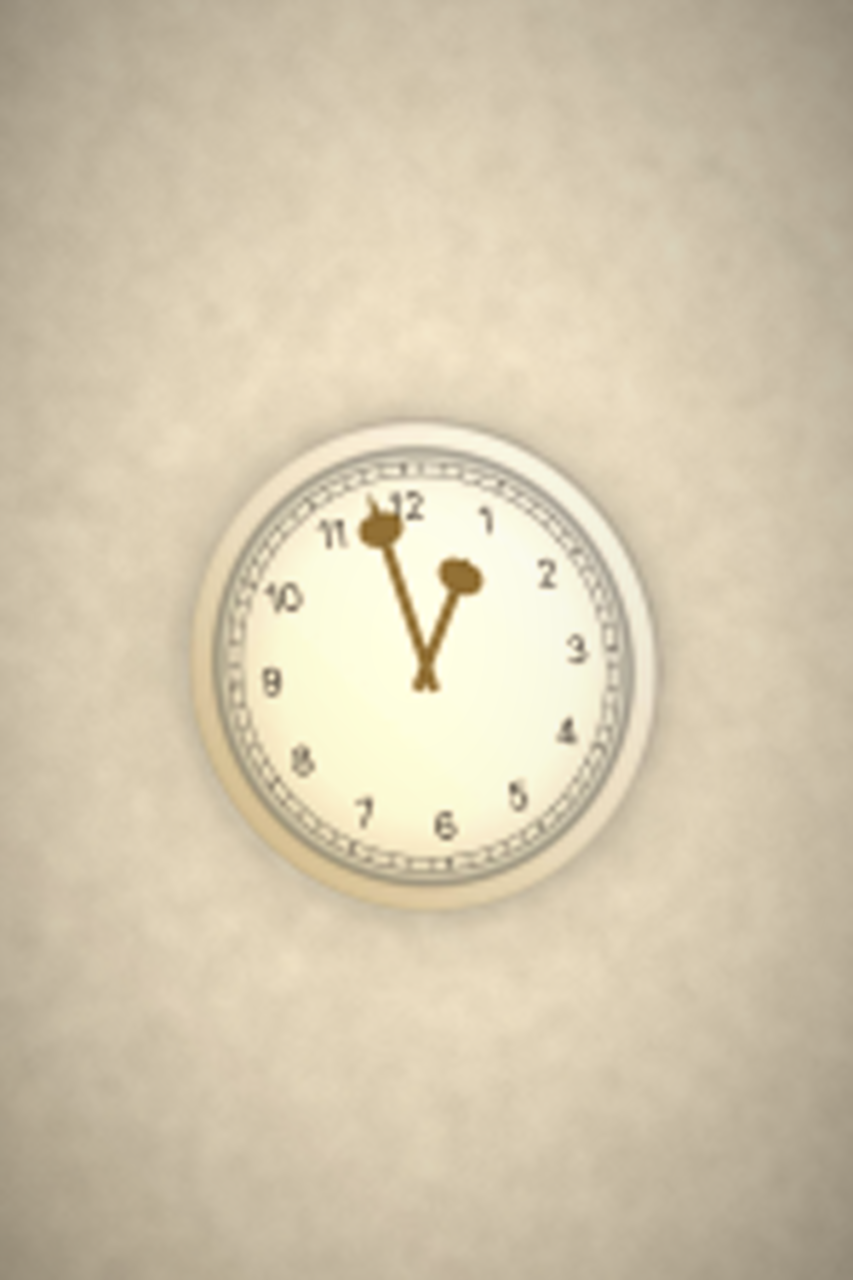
12:58
